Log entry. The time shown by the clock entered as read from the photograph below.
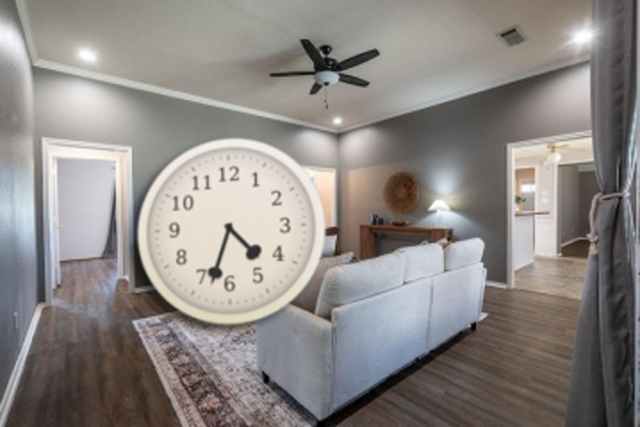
4:33
